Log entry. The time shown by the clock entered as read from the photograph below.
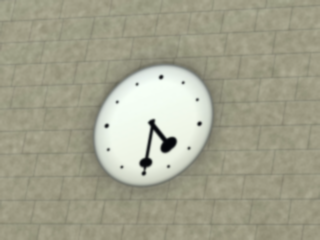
4:30
